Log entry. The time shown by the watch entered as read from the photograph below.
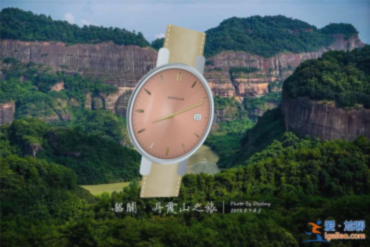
8:11
